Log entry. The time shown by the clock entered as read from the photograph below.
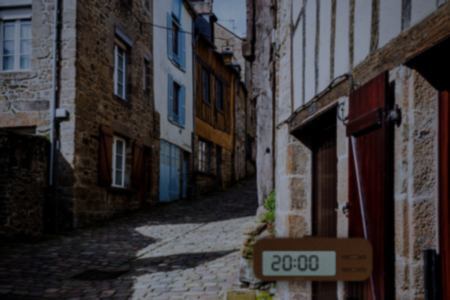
20:00
